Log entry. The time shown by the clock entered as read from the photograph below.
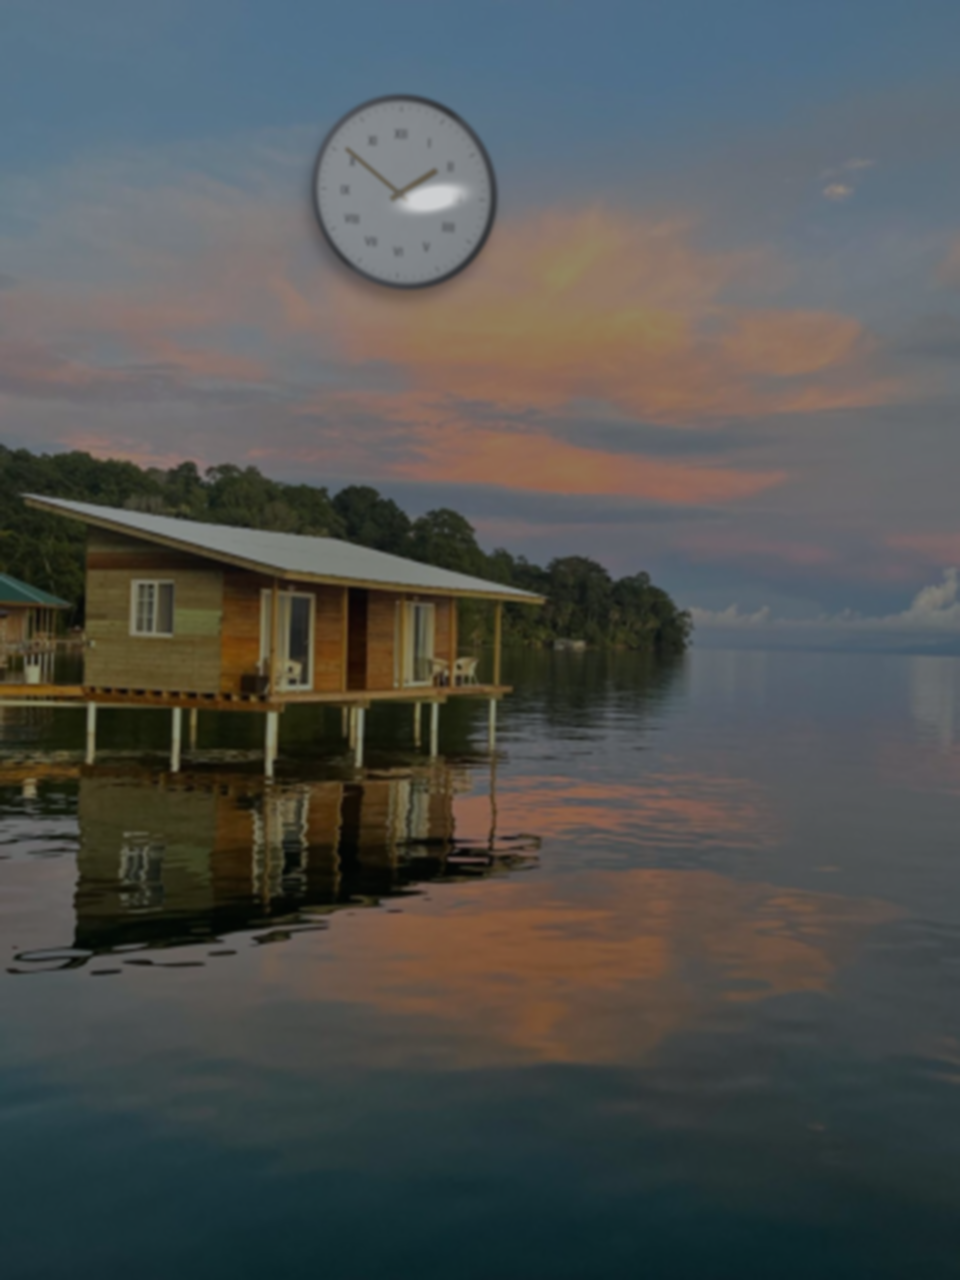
1:51
